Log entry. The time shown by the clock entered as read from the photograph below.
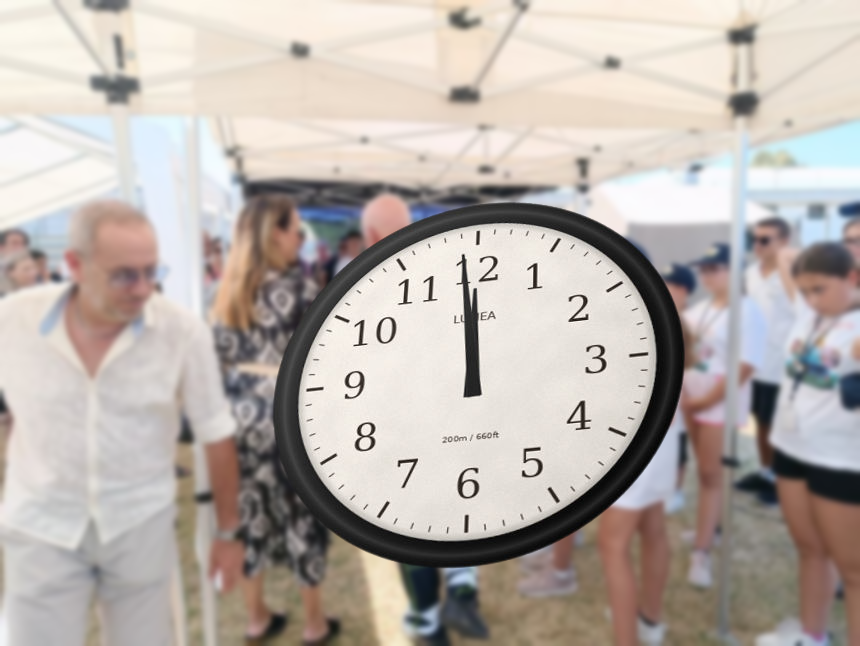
11:59
